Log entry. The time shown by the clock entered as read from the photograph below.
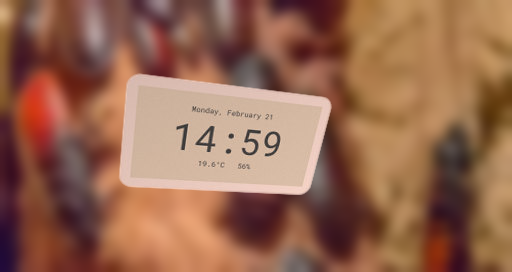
14:59
